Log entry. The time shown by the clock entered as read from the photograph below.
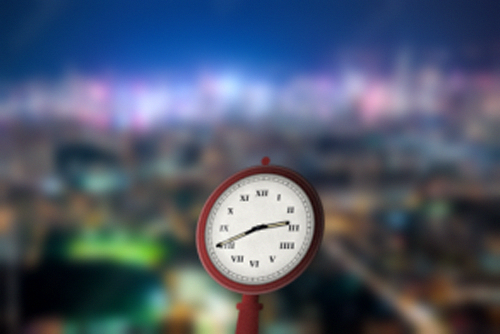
2:41
